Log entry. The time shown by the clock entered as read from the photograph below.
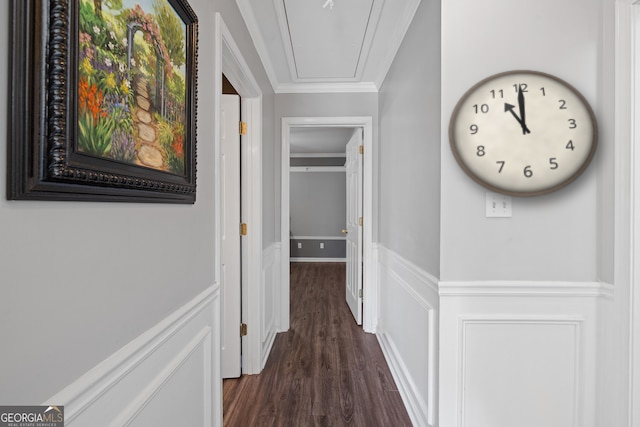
11:00
